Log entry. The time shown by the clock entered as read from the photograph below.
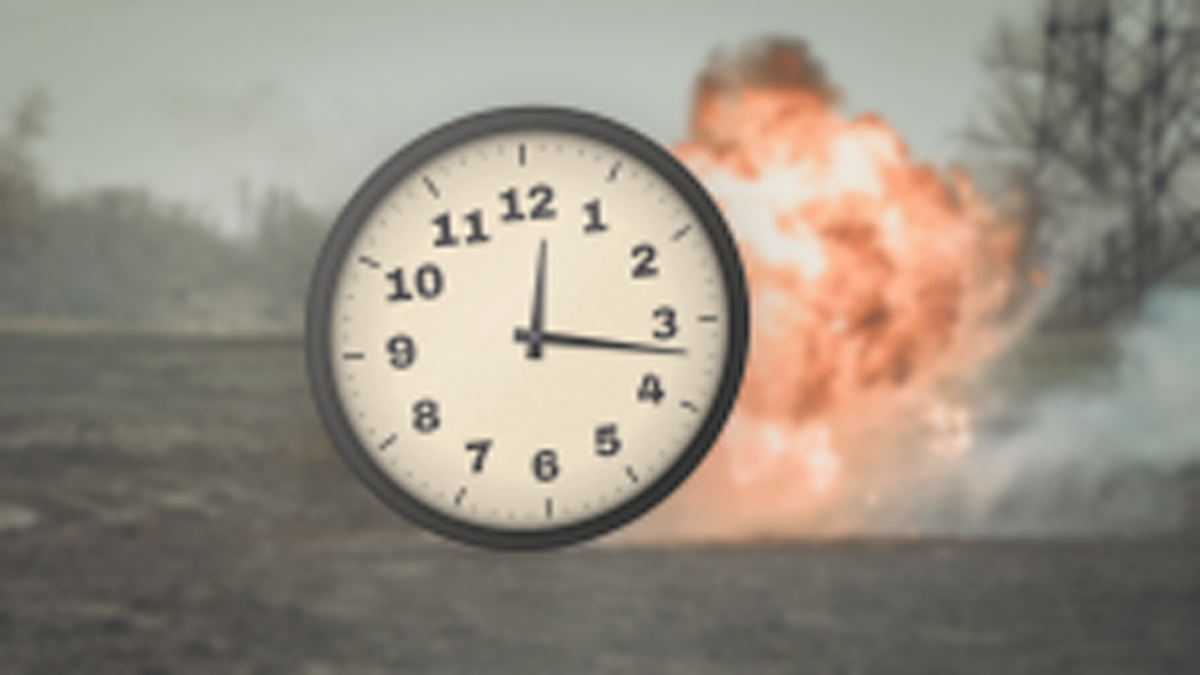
12:17
